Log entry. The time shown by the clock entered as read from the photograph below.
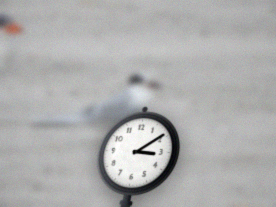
3:09
